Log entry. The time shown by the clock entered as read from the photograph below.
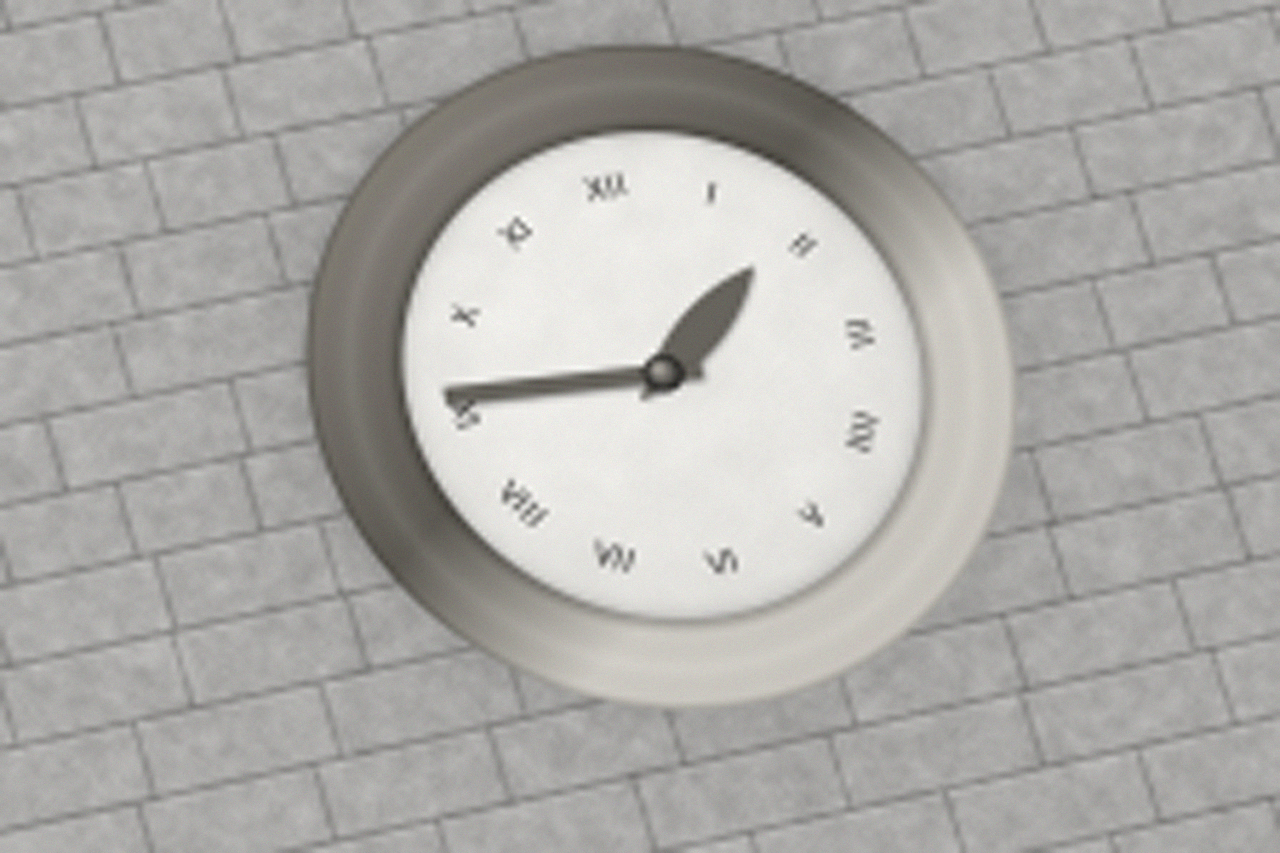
1:46
